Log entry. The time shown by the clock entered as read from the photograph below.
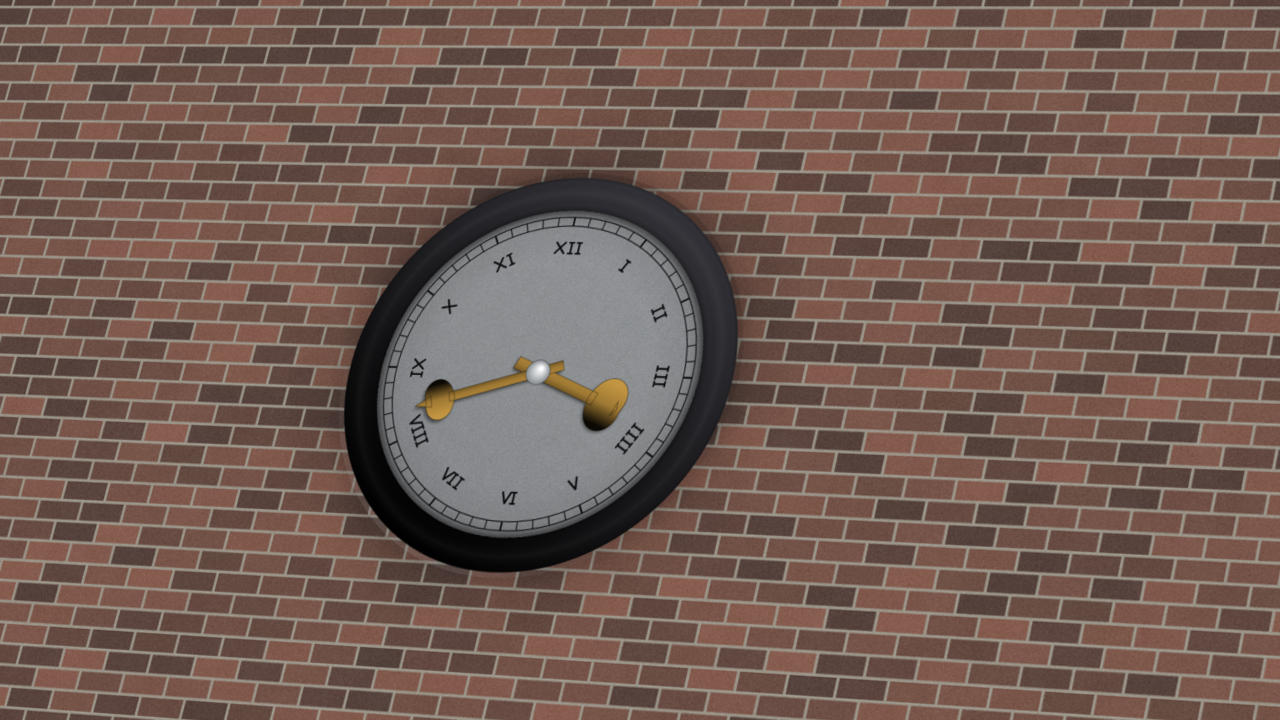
3:42
